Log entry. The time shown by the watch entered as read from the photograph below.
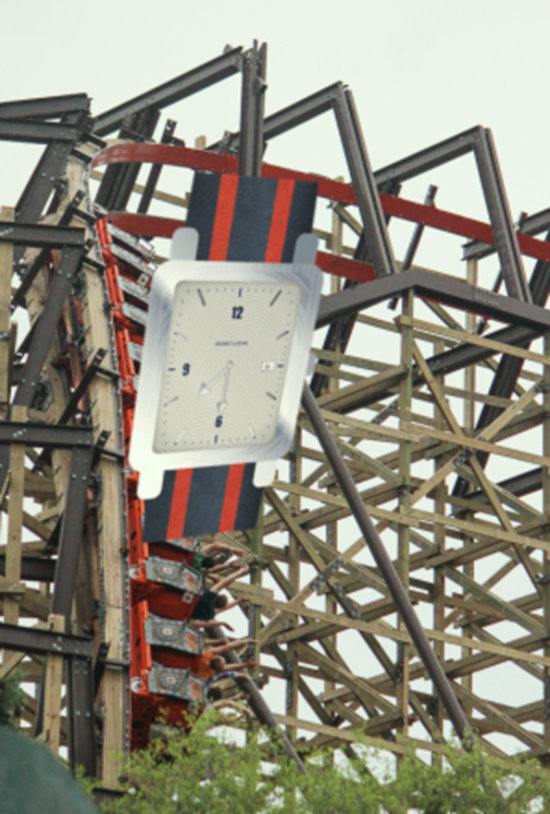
7:30
